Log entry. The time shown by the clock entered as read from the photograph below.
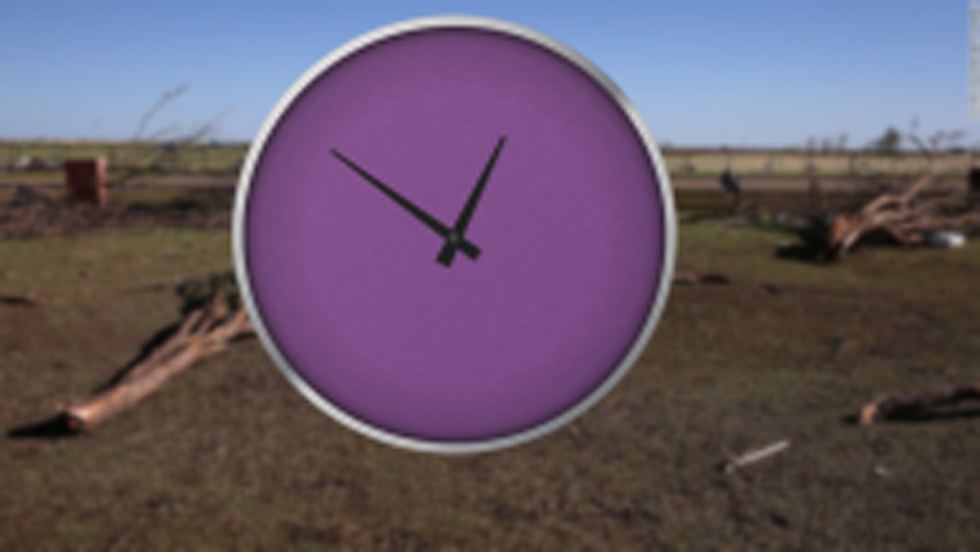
12:51
